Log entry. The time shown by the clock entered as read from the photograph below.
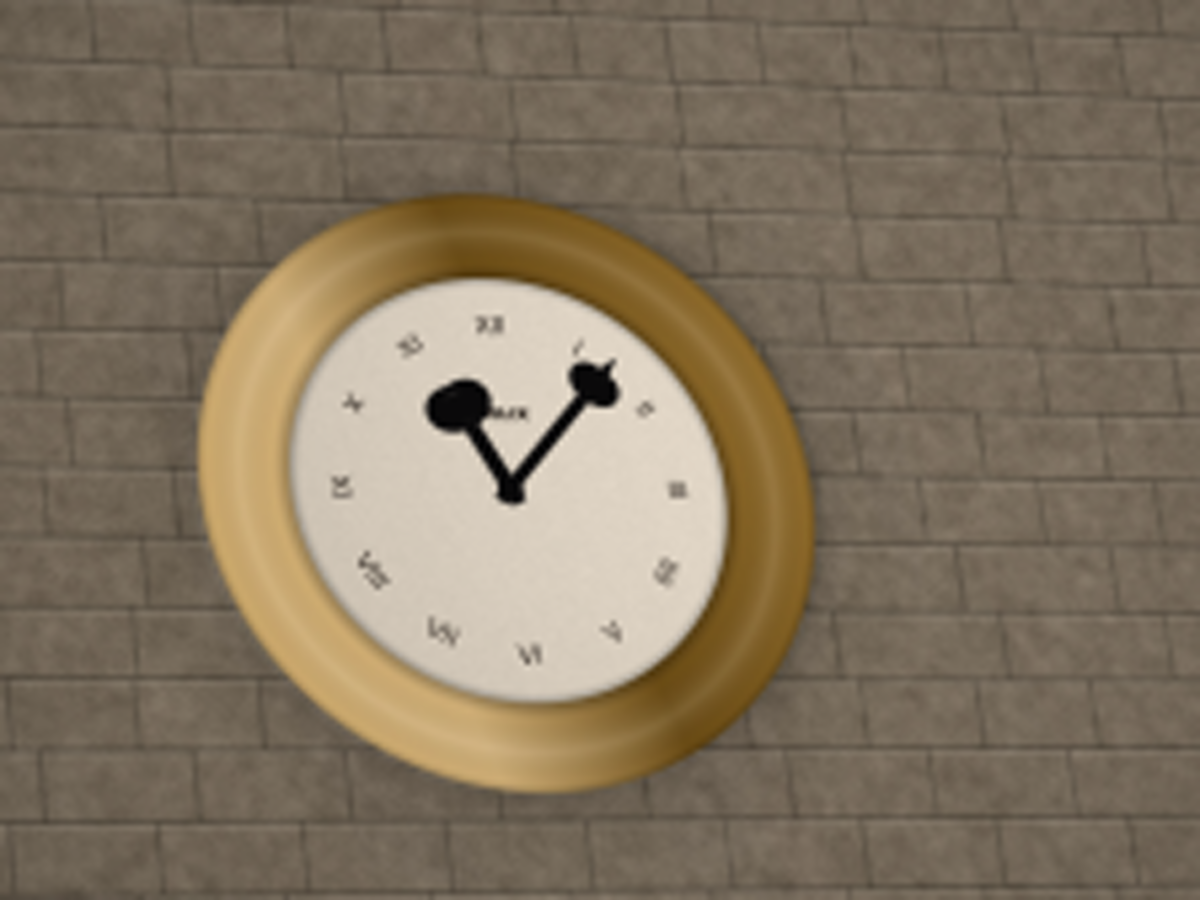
11:07
